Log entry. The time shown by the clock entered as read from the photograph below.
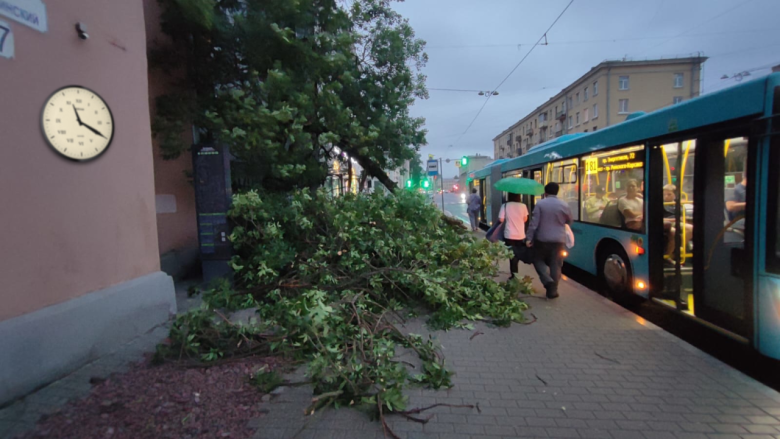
11:20
